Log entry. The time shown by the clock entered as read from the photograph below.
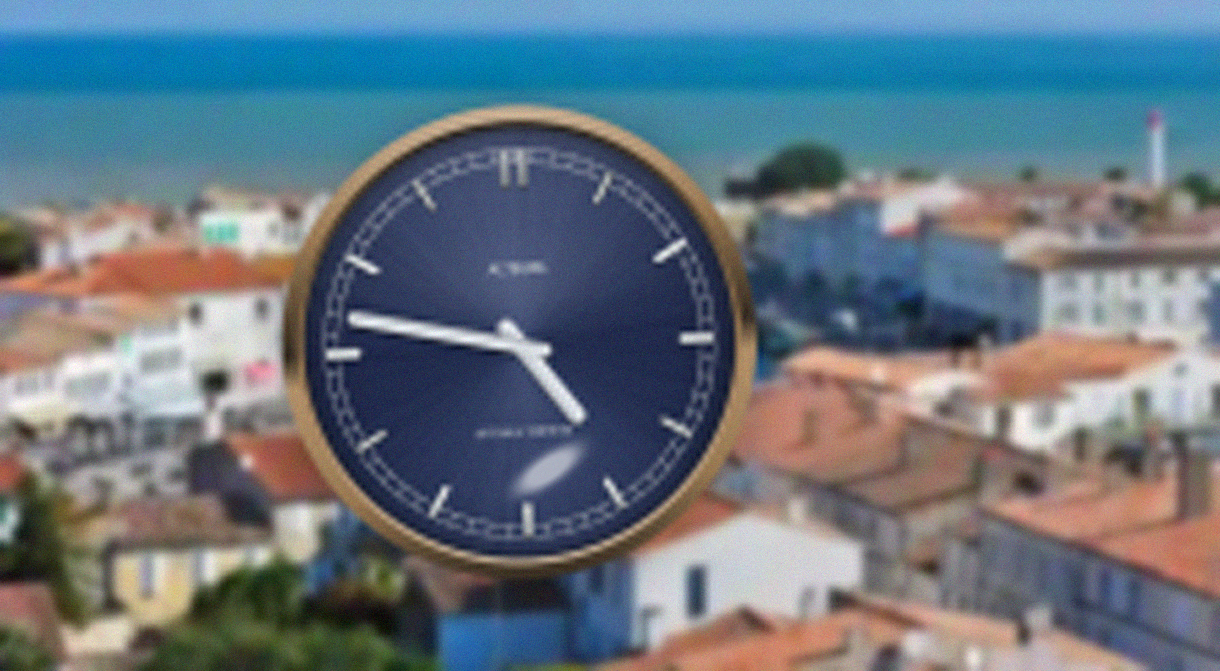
4:47
